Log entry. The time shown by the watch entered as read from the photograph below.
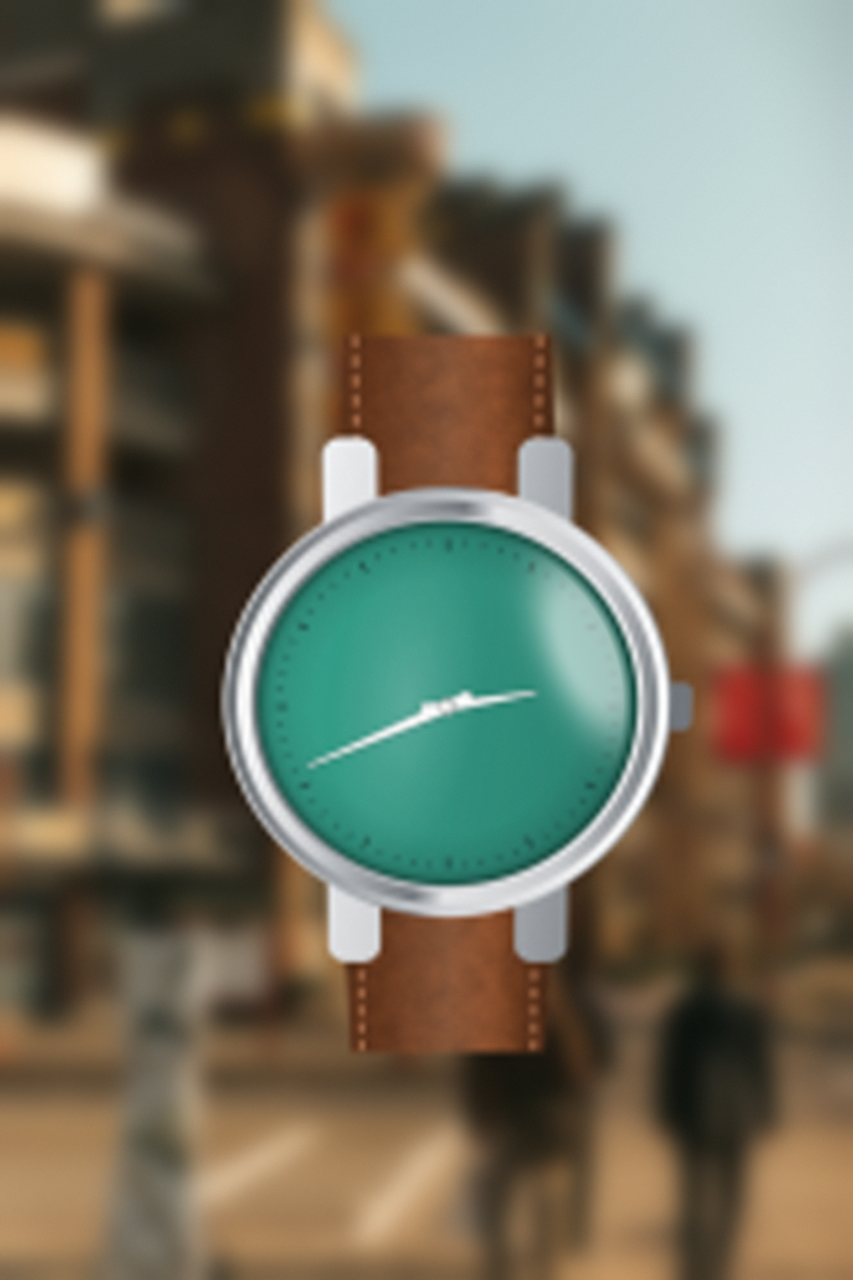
2:41
